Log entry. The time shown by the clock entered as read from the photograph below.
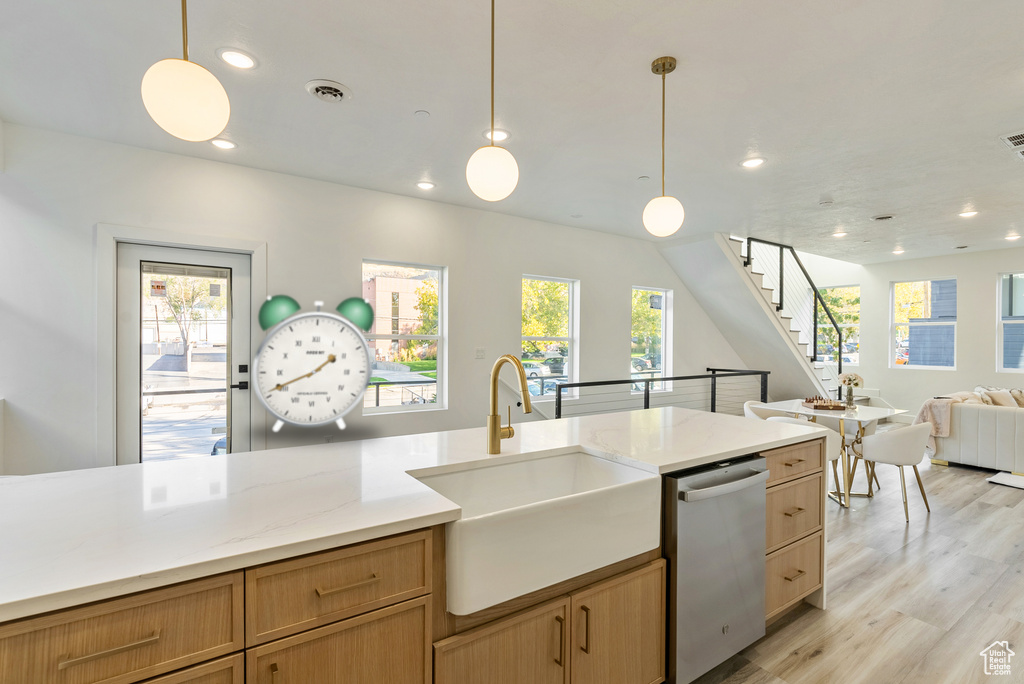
1:41
